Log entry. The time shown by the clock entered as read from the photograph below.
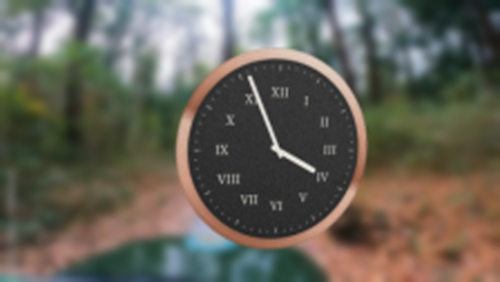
3:56
